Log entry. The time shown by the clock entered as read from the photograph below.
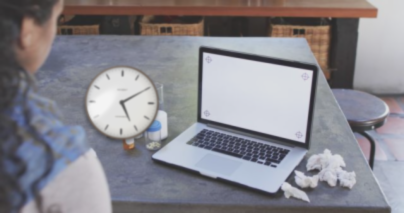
5:10
